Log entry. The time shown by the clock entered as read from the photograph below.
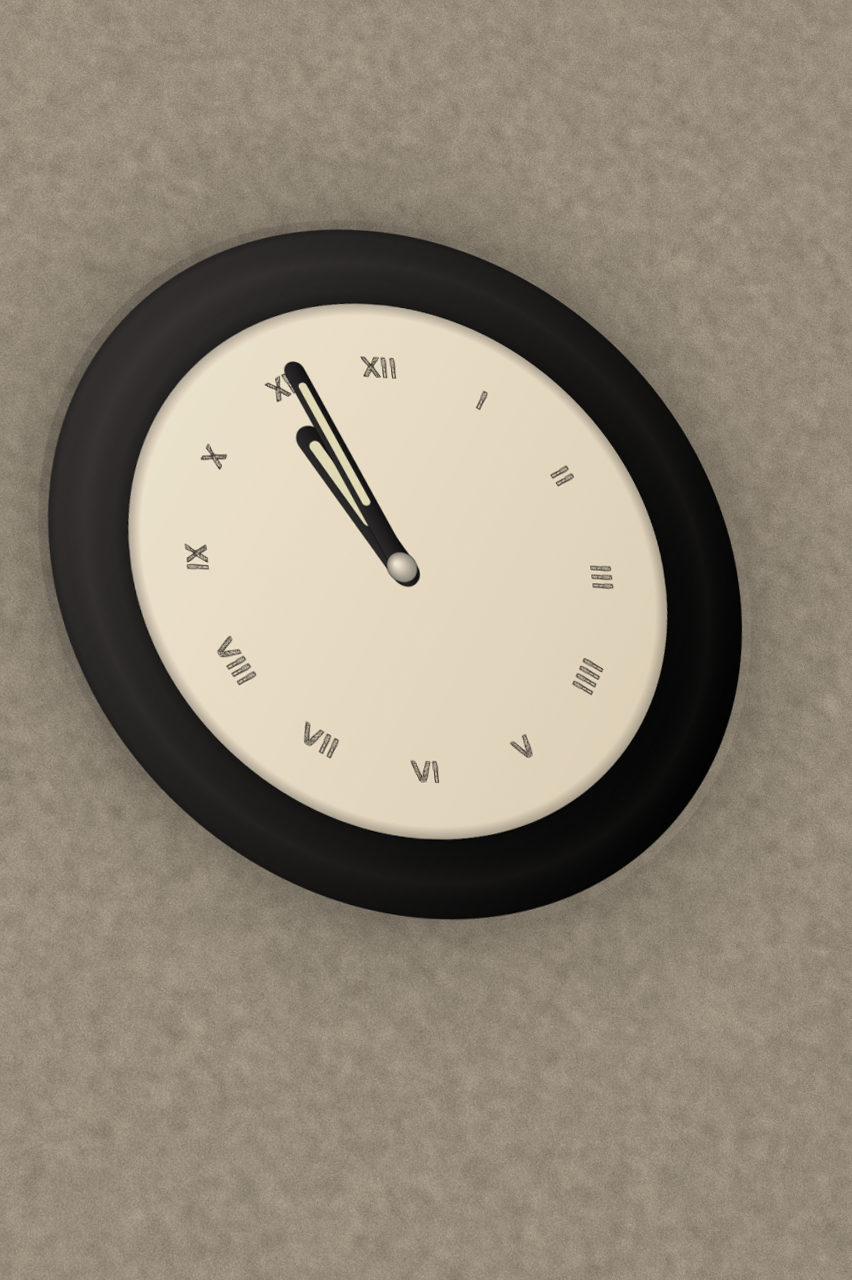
10:56
